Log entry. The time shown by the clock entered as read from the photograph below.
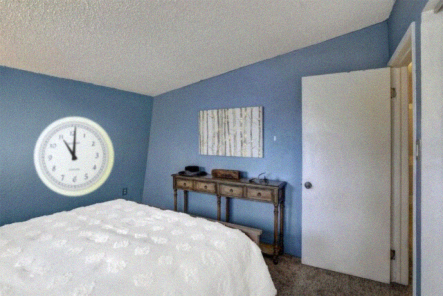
11:01
